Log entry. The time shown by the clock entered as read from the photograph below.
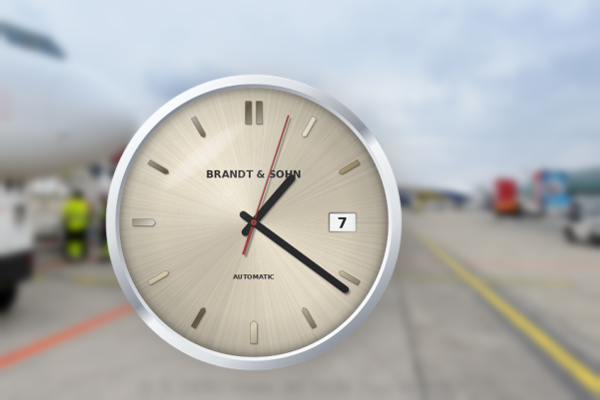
1:21:03
